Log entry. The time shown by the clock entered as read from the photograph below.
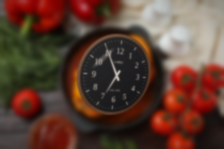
6:55
